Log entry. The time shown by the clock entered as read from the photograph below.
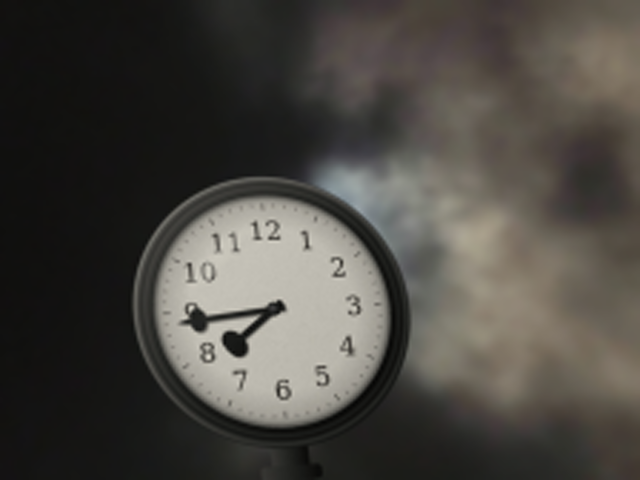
7:44
